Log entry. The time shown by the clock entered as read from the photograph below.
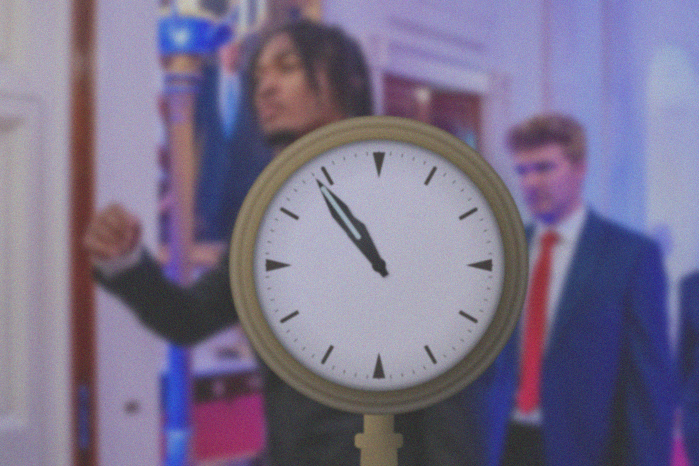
10:54
